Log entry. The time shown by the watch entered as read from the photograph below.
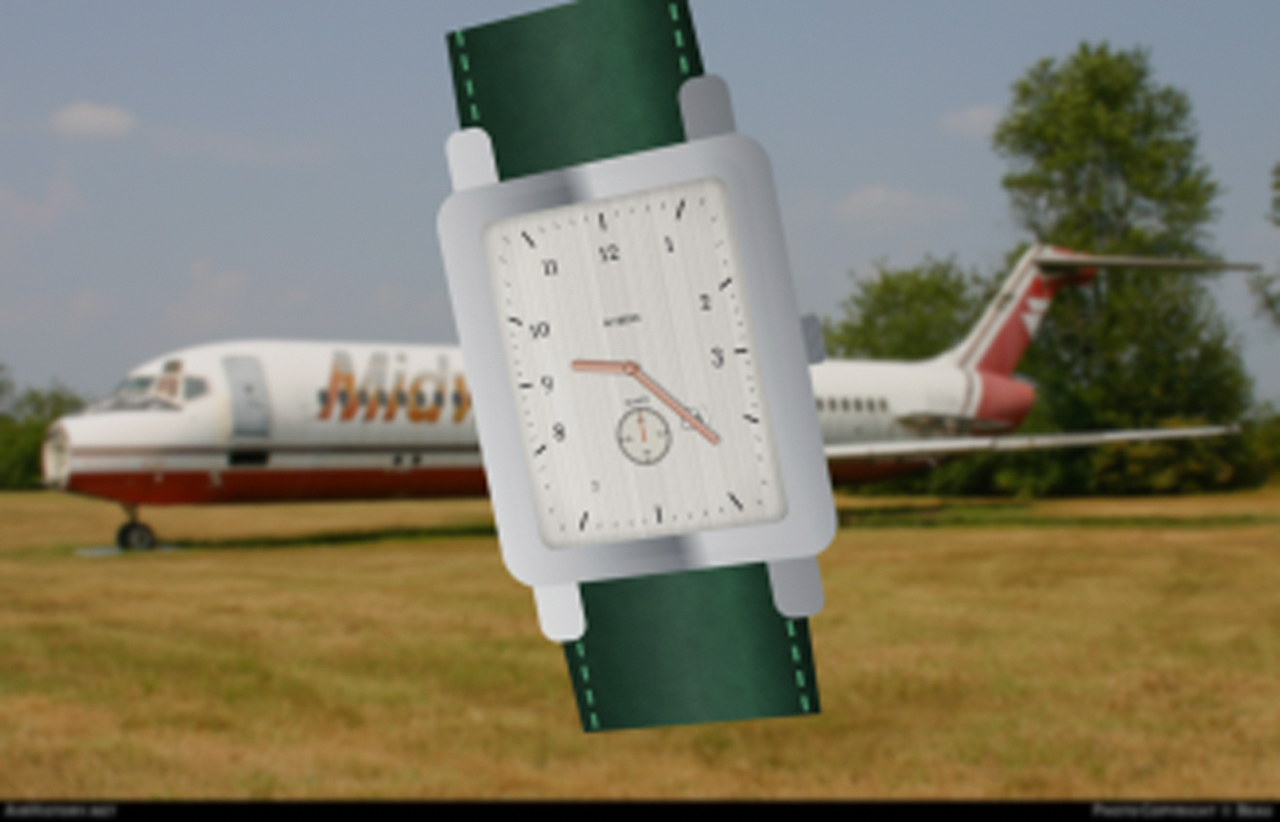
9:23
